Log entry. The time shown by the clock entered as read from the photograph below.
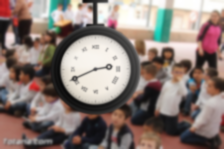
2:41
